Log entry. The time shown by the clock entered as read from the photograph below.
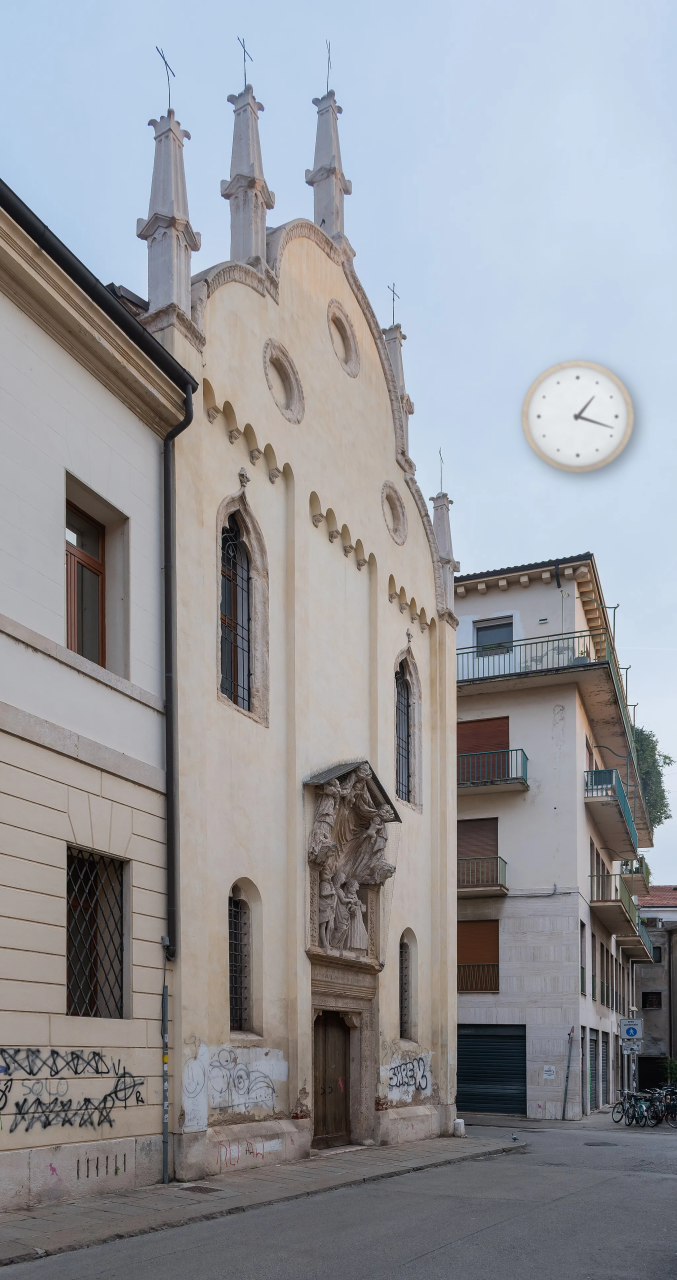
1:18
